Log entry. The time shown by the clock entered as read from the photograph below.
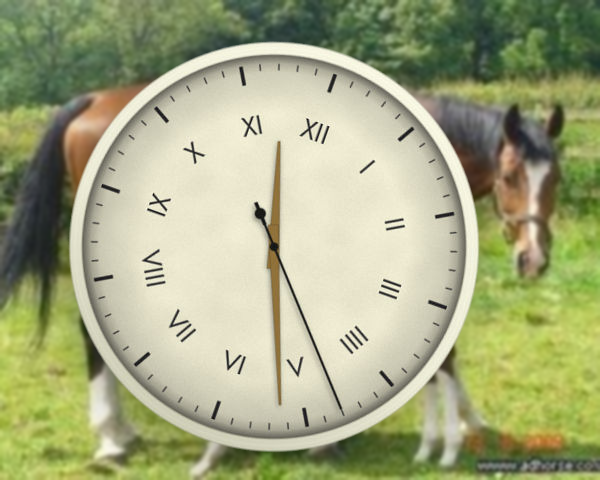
11:26:23
